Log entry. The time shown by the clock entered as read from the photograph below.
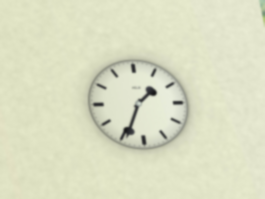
1:34
